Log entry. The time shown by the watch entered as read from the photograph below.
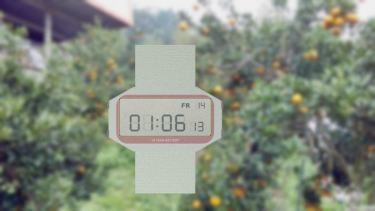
1:06:13
